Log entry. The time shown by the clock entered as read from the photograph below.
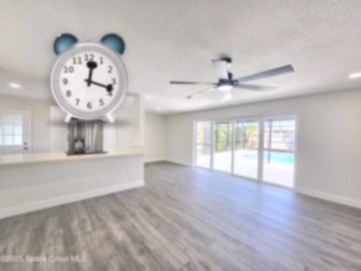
12:18
